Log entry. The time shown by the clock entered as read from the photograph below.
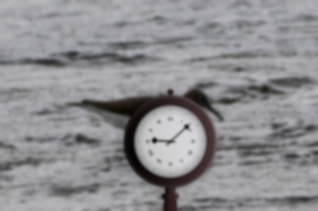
9:08
